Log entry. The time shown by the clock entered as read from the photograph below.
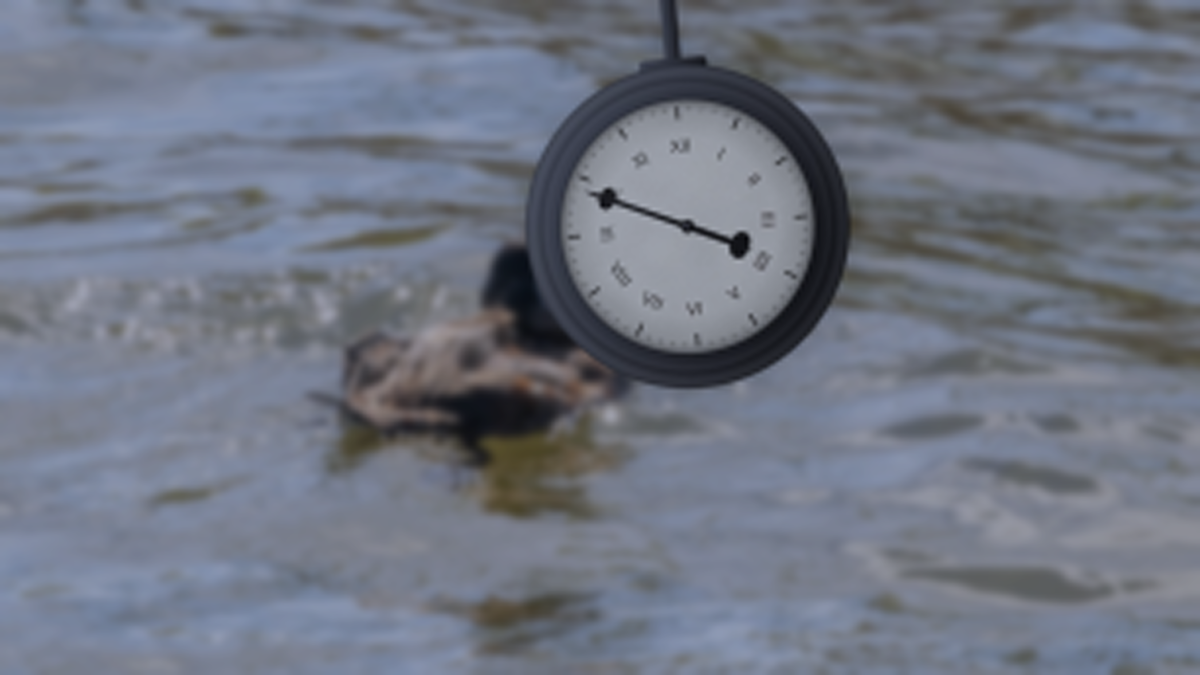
3:49
